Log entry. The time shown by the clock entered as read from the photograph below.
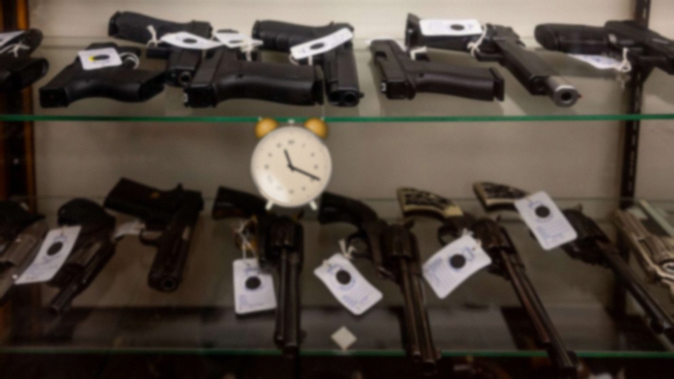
11:19
